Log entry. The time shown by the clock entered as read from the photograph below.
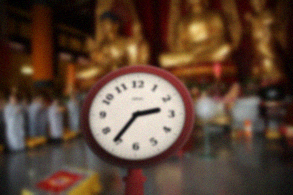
2:36
